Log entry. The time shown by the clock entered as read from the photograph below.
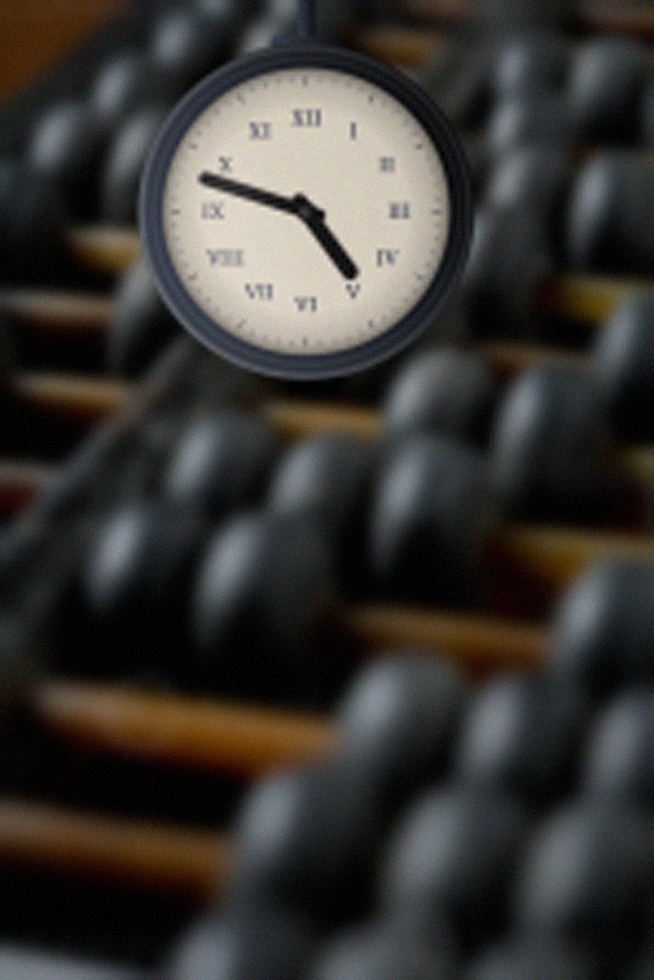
4:48
